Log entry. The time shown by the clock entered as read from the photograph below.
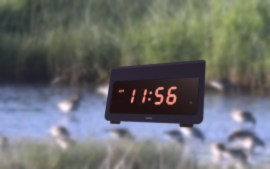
11:56
